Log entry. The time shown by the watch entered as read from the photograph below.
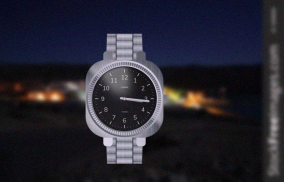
3:16
